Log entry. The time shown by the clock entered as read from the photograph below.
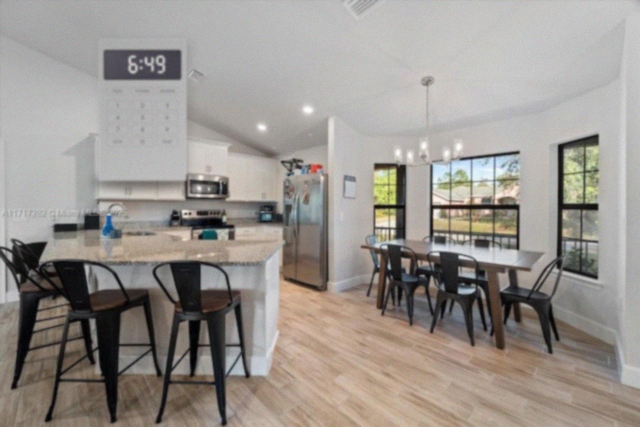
6:49
